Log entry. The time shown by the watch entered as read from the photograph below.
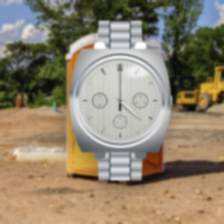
4:22
